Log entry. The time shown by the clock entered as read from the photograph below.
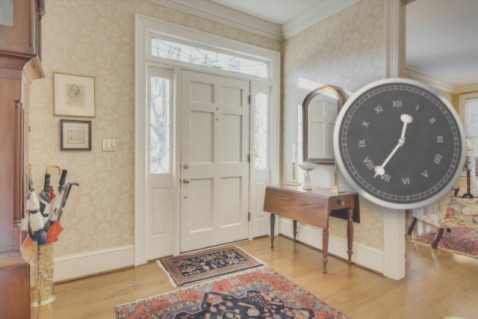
12:37
